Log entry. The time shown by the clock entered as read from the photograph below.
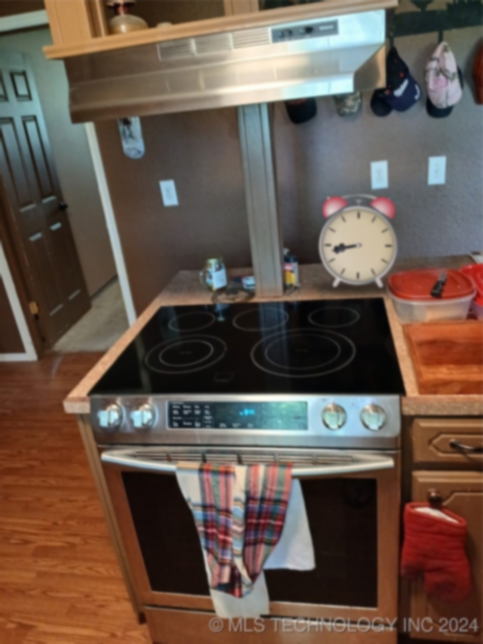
8:43
